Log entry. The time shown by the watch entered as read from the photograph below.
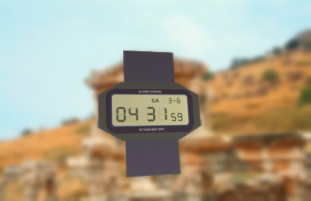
4:31:59
